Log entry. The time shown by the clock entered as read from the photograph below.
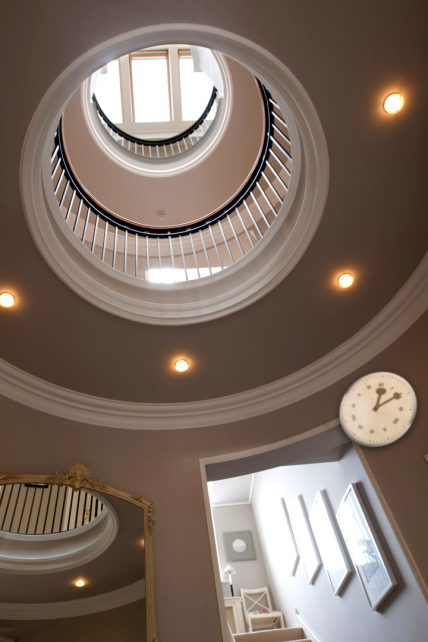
12:09
